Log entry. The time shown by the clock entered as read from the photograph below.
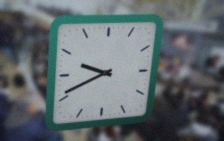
9:41
